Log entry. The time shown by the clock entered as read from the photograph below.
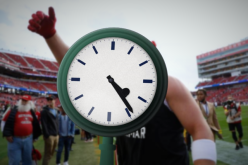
4:24
